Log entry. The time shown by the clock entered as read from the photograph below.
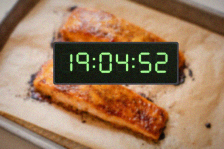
19:04:52
